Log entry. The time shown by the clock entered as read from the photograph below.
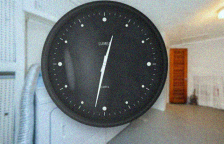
12:32
